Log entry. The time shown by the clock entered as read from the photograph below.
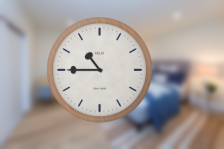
10:45
